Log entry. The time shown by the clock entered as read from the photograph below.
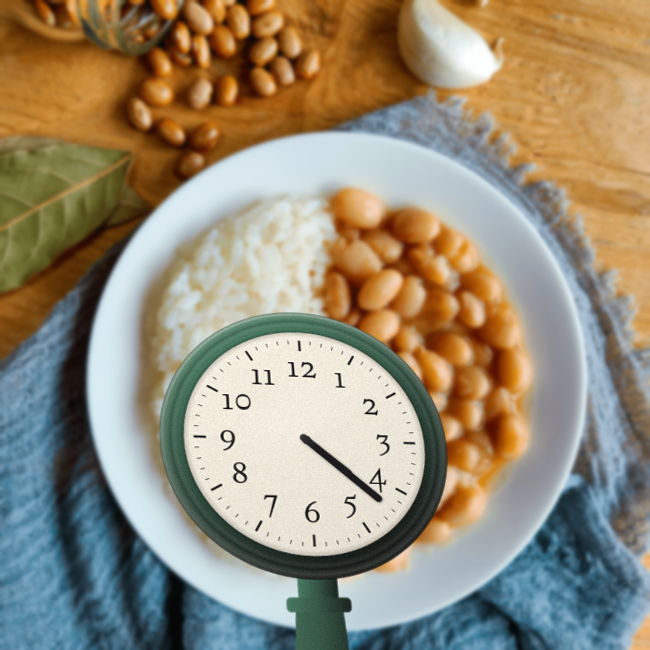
4:22
